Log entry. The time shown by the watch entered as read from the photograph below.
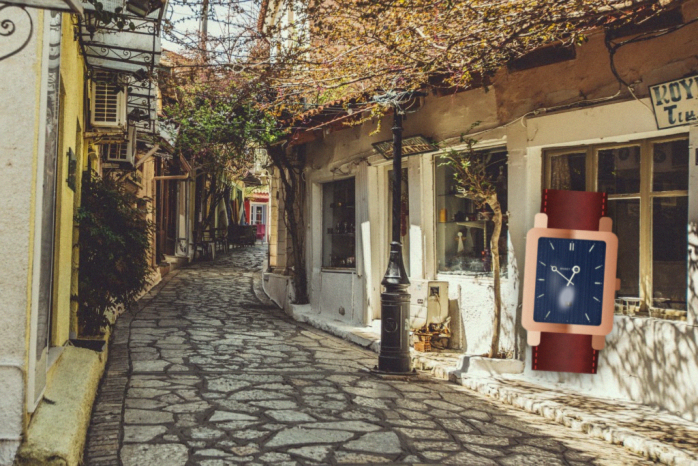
12:51
